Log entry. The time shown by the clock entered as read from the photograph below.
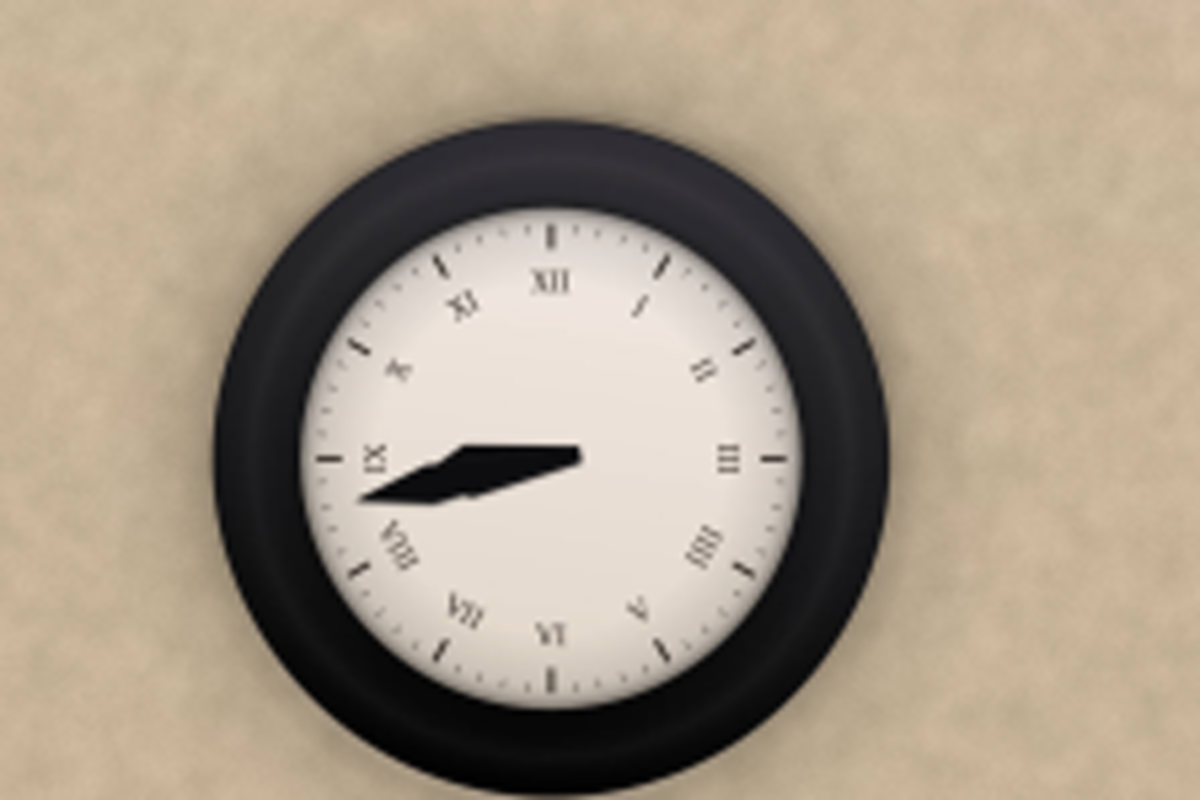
8:43
